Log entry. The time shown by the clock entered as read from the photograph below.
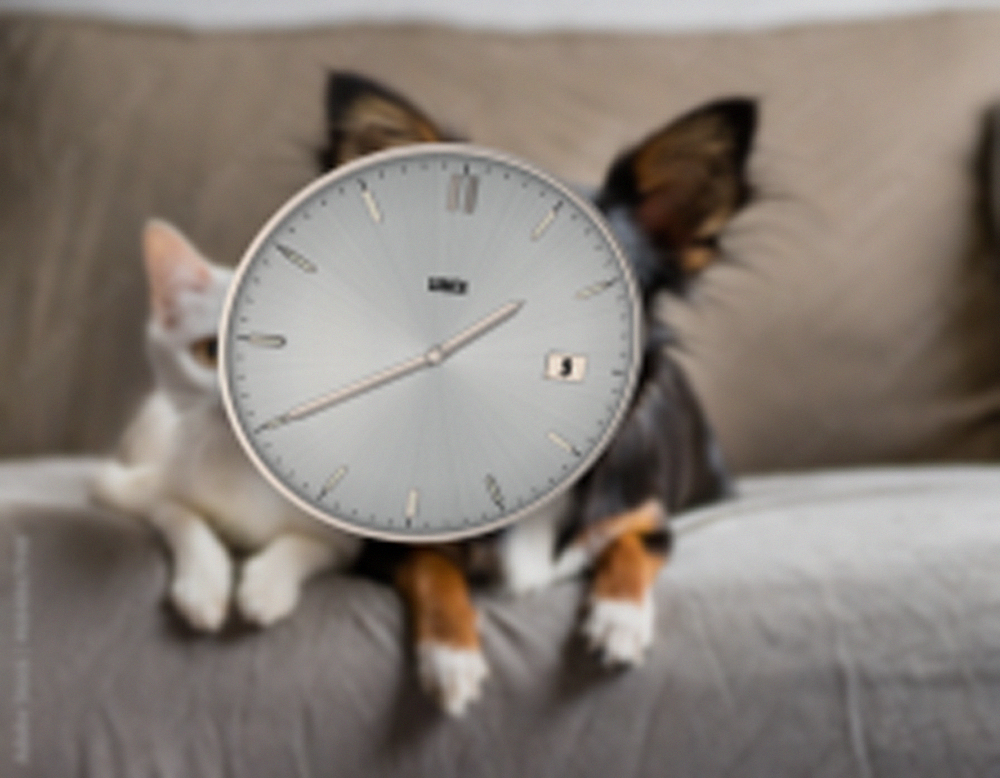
1:40
